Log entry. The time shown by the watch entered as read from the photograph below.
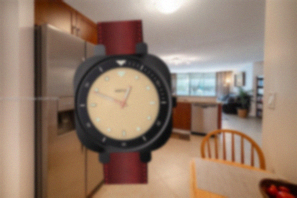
12:49
